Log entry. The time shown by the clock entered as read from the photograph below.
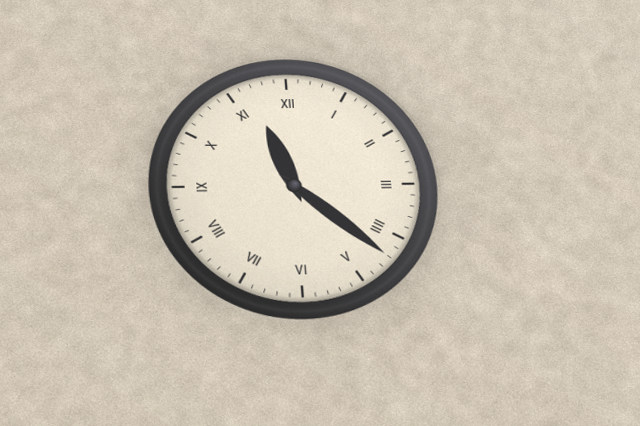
11:22
